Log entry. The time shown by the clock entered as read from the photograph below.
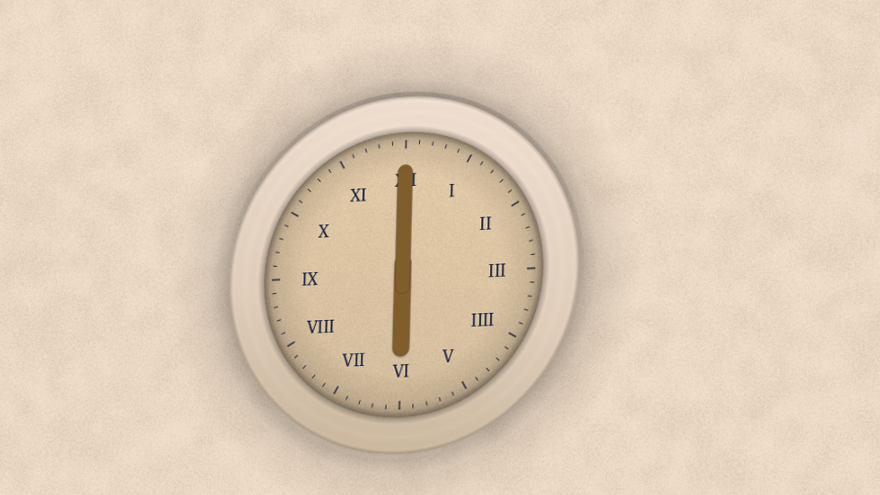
6:00
